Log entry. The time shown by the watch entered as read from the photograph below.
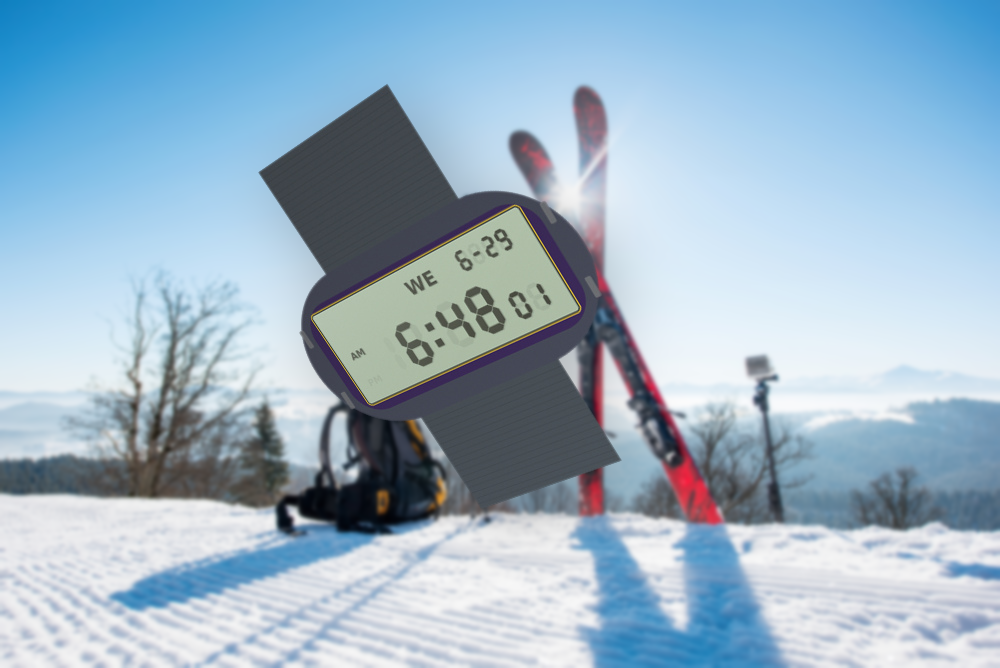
6:48:01
